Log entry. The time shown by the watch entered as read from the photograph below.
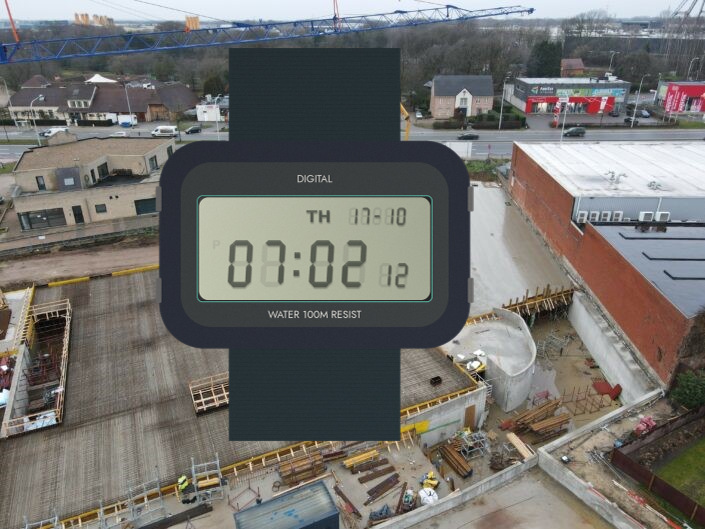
7:02:12
